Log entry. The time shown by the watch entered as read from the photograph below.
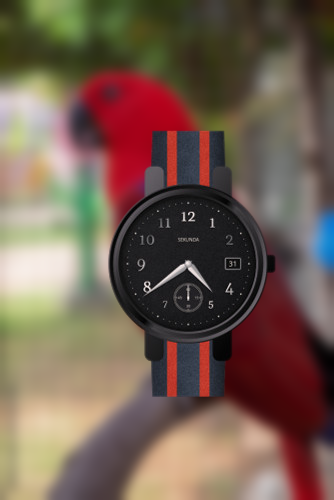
4:39
